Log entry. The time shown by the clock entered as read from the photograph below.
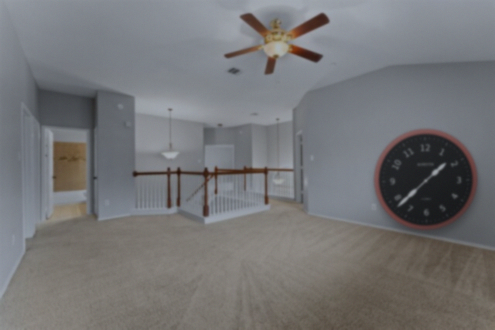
1:38
